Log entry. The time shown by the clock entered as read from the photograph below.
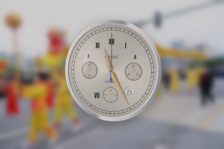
11:25
